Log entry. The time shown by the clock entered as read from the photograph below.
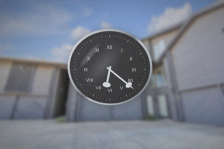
6:22
